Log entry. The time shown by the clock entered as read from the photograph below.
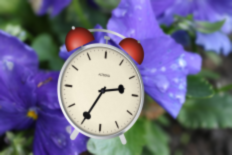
2:35
